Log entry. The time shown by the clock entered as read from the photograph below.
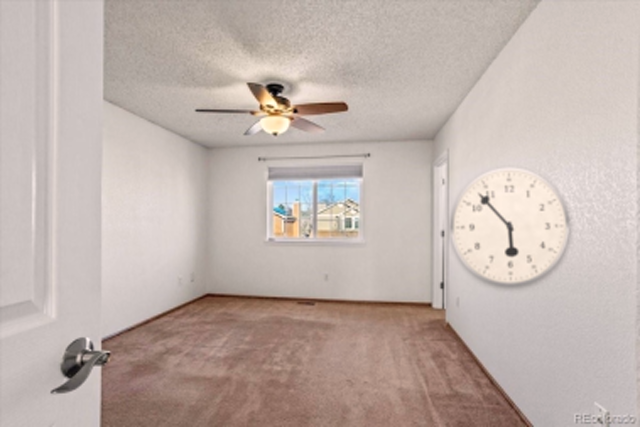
5:53
